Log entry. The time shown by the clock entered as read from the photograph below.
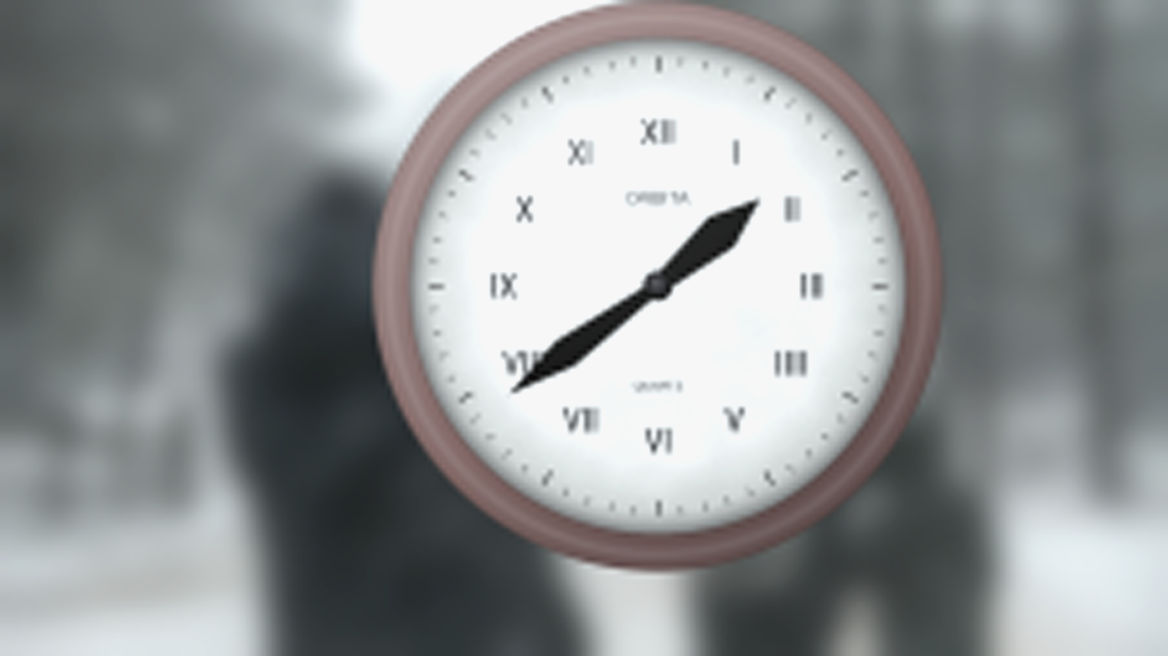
1:39
